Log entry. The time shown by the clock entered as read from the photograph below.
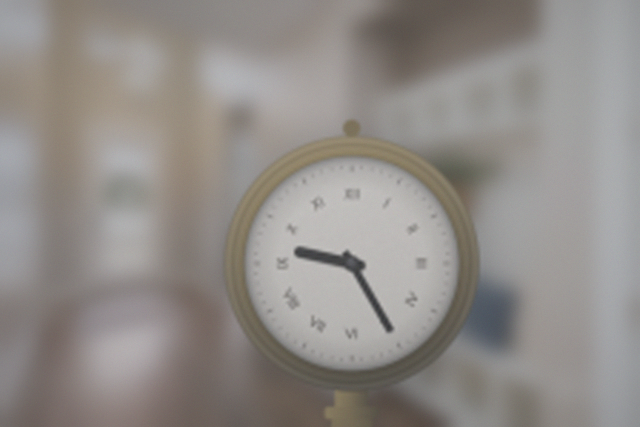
9:25
